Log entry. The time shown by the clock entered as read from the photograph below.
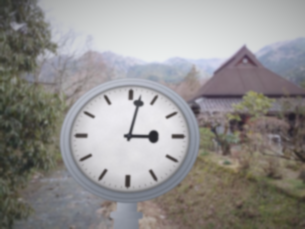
3:02
